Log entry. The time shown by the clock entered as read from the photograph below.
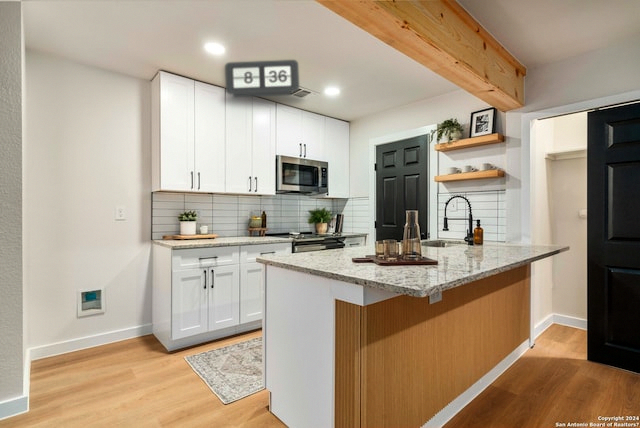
8:36
